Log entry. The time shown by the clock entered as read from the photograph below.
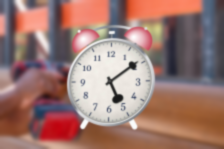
5:09
